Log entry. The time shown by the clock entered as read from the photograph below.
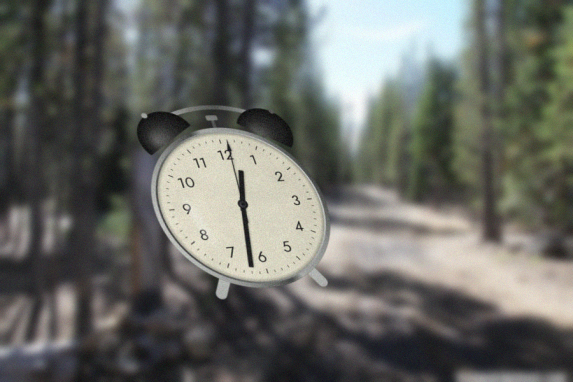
12:32:01
